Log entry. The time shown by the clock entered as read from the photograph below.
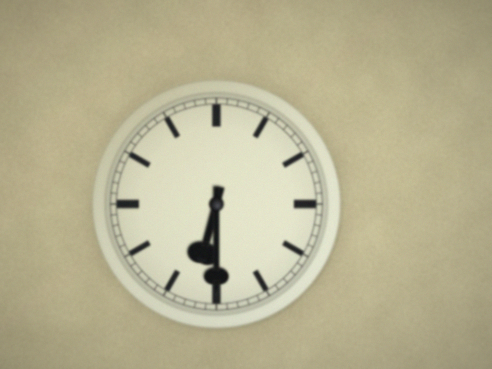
6:30
